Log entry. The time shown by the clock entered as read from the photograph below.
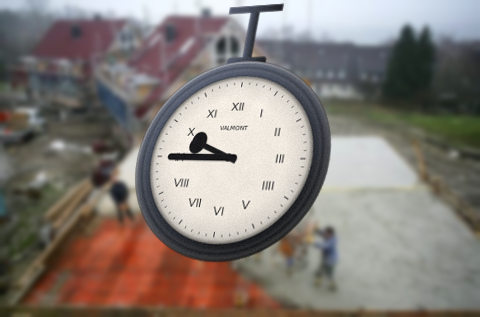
9:45
